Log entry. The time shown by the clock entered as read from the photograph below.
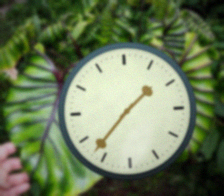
1:37
